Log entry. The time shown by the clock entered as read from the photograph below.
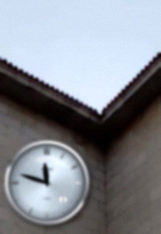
11:48
